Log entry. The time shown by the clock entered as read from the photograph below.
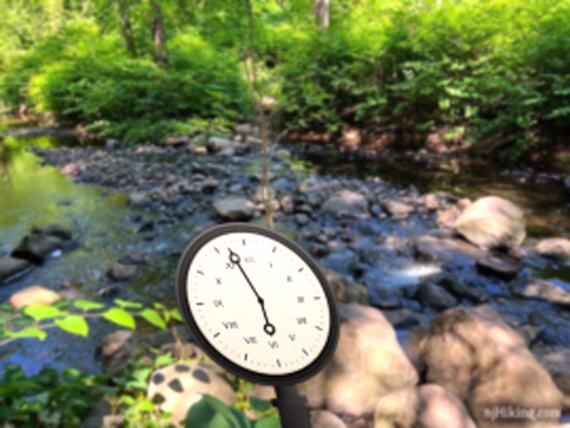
5:57
